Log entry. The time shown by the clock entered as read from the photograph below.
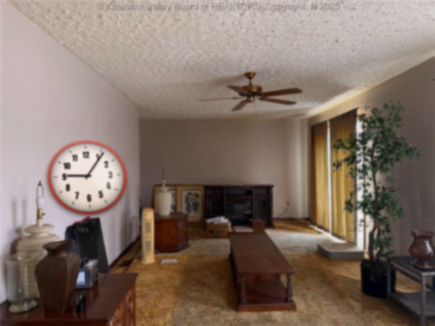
9:06
